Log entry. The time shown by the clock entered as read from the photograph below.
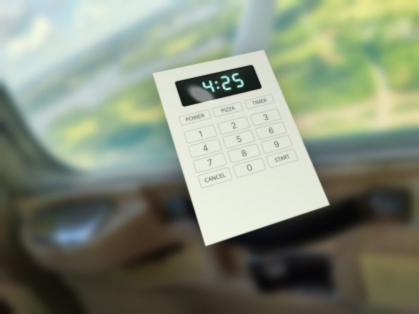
4:25
